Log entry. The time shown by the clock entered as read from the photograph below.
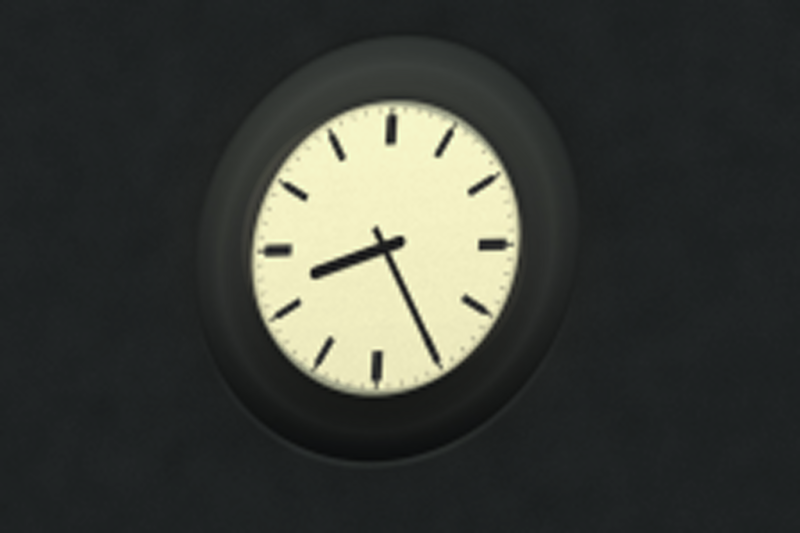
8:25
